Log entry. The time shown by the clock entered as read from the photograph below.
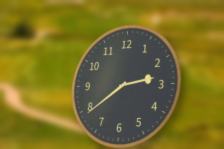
2:39
